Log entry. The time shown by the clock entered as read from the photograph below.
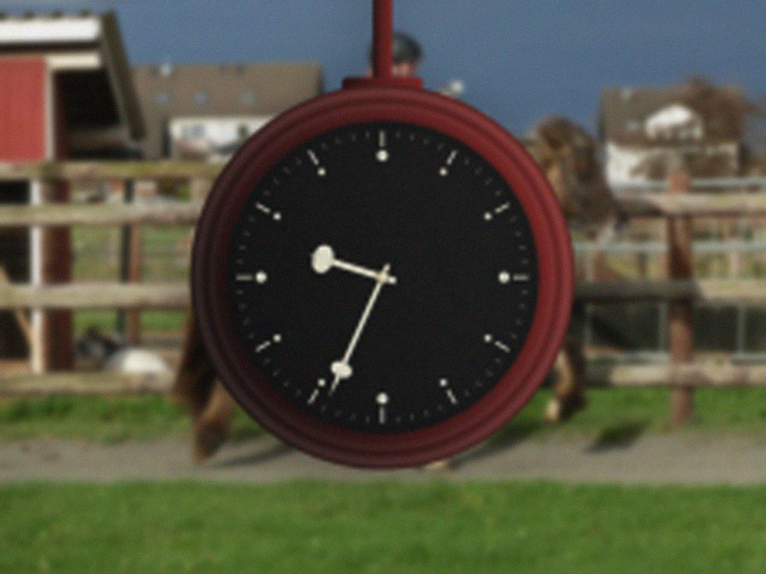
9:34
